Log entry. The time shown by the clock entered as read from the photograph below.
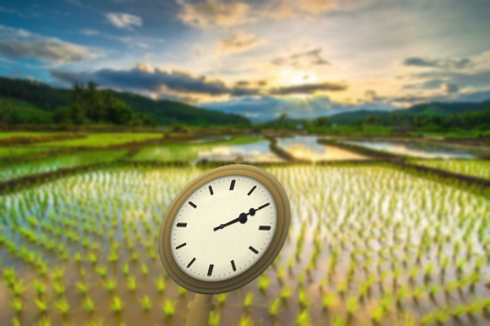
2:10
